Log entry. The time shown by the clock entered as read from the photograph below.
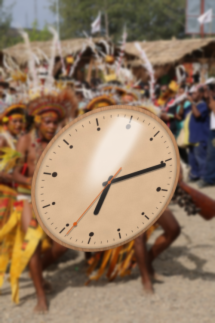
6:10:34
